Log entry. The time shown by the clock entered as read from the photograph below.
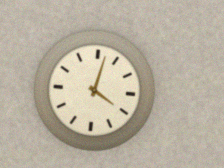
4:02
